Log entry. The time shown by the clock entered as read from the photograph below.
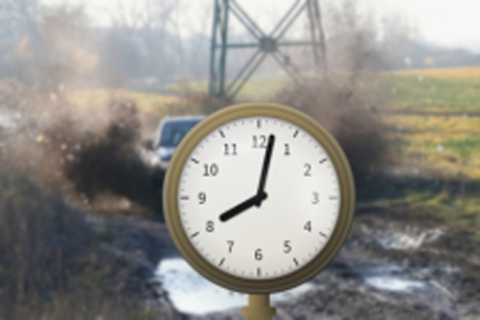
8:02
